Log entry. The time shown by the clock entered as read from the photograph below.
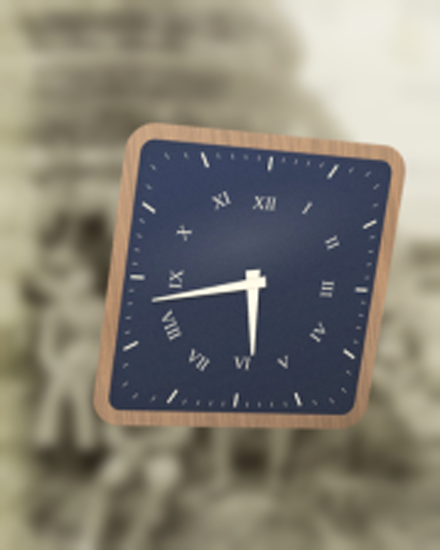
5:43
